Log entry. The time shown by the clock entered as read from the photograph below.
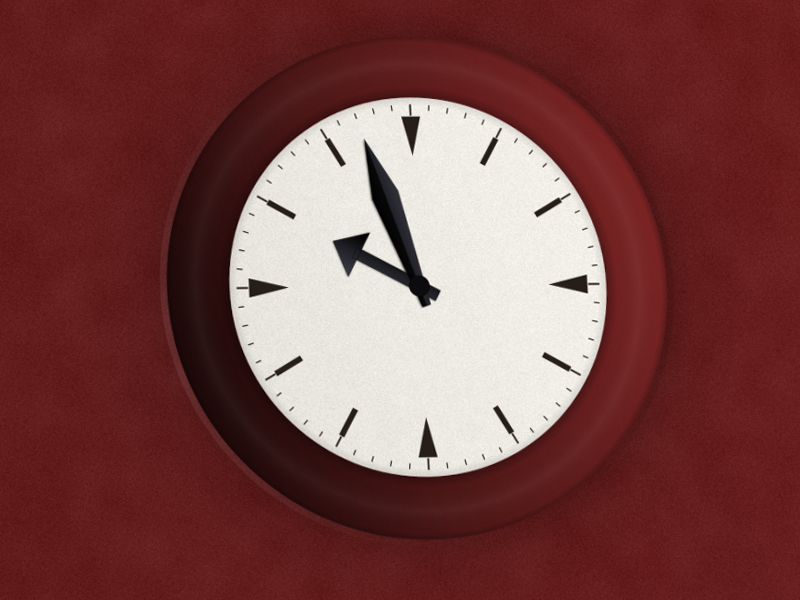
9:57
